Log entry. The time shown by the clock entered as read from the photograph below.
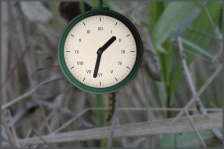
1:32
